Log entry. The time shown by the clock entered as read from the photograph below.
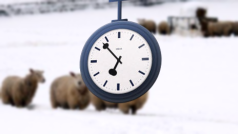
6:53
